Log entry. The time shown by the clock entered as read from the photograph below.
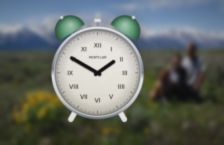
1:50
